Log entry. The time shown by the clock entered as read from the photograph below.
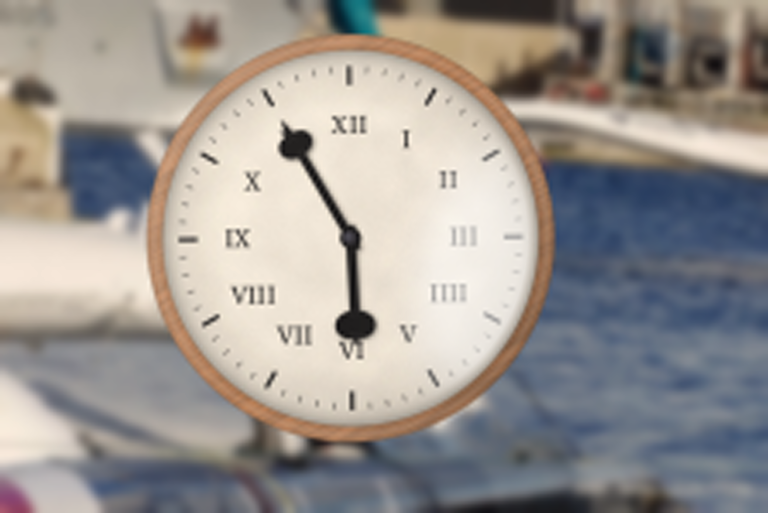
5:55
